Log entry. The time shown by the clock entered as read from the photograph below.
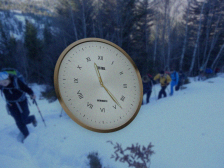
11:23
